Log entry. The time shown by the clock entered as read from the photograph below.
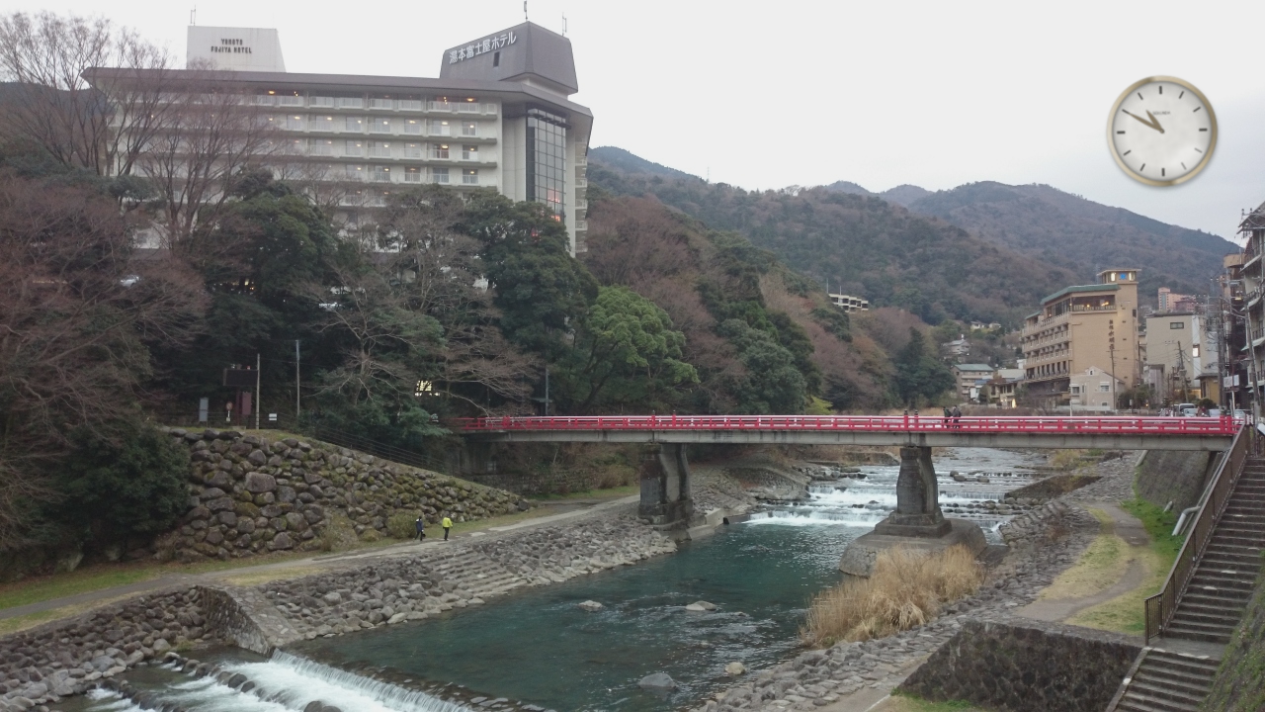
10:50
